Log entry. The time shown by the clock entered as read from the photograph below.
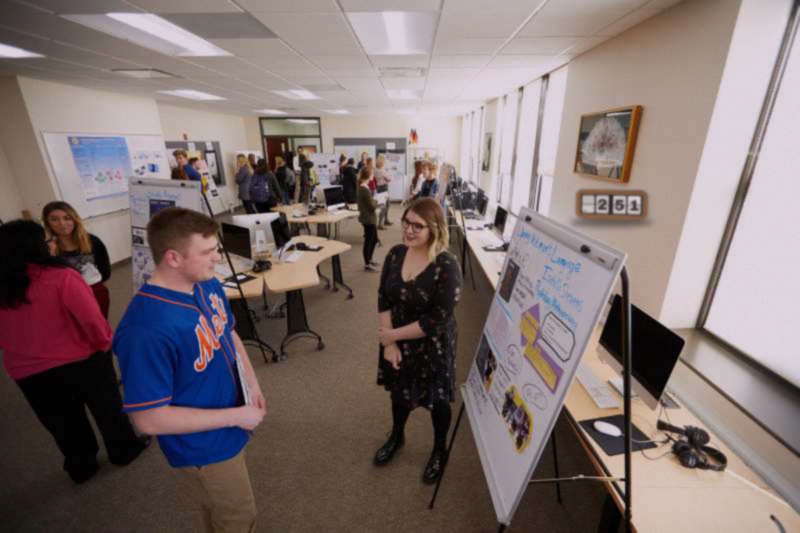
2:51
